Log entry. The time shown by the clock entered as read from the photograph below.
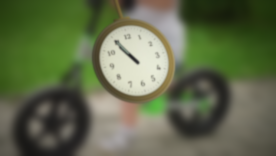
10:55
